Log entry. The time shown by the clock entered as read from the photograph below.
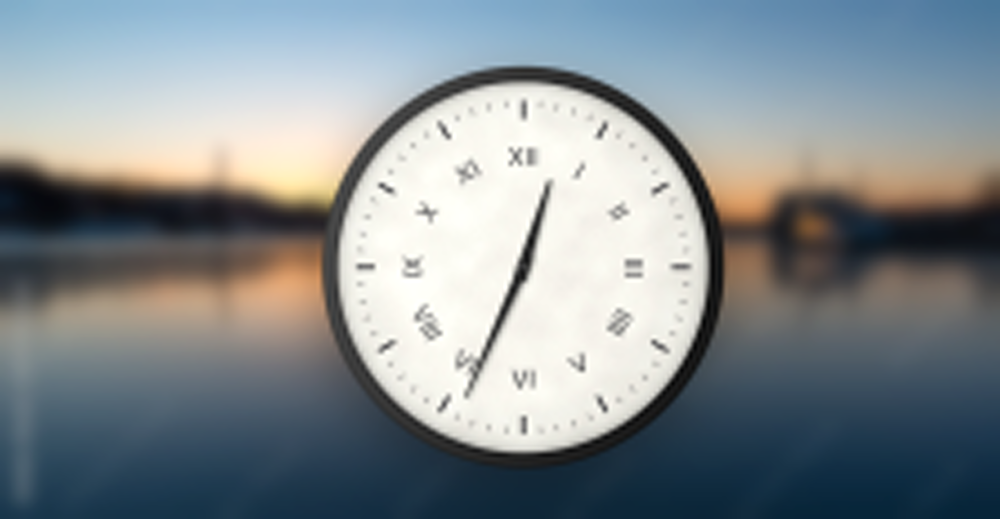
12:34
